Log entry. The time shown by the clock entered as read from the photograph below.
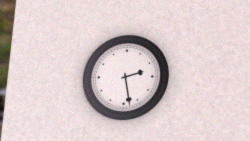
2:28
